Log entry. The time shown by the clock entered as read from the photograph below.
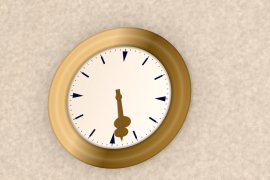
5:28
